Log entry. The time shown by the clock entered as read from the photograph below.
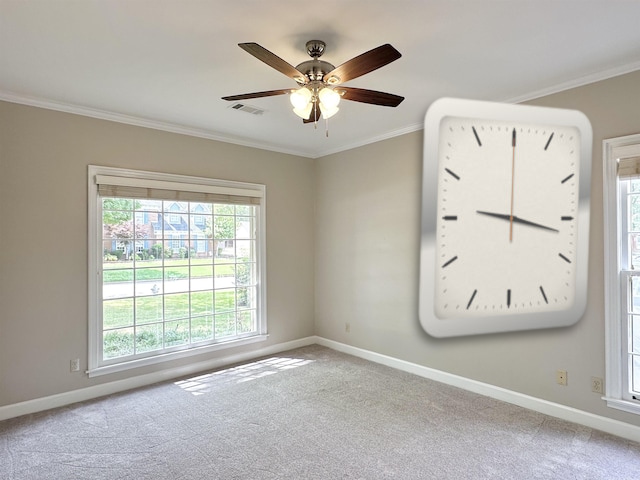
9:17:00
